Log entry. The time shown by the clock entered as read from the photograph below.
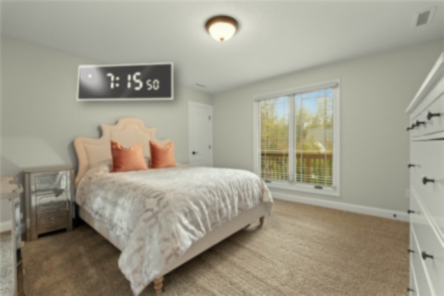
7:15
